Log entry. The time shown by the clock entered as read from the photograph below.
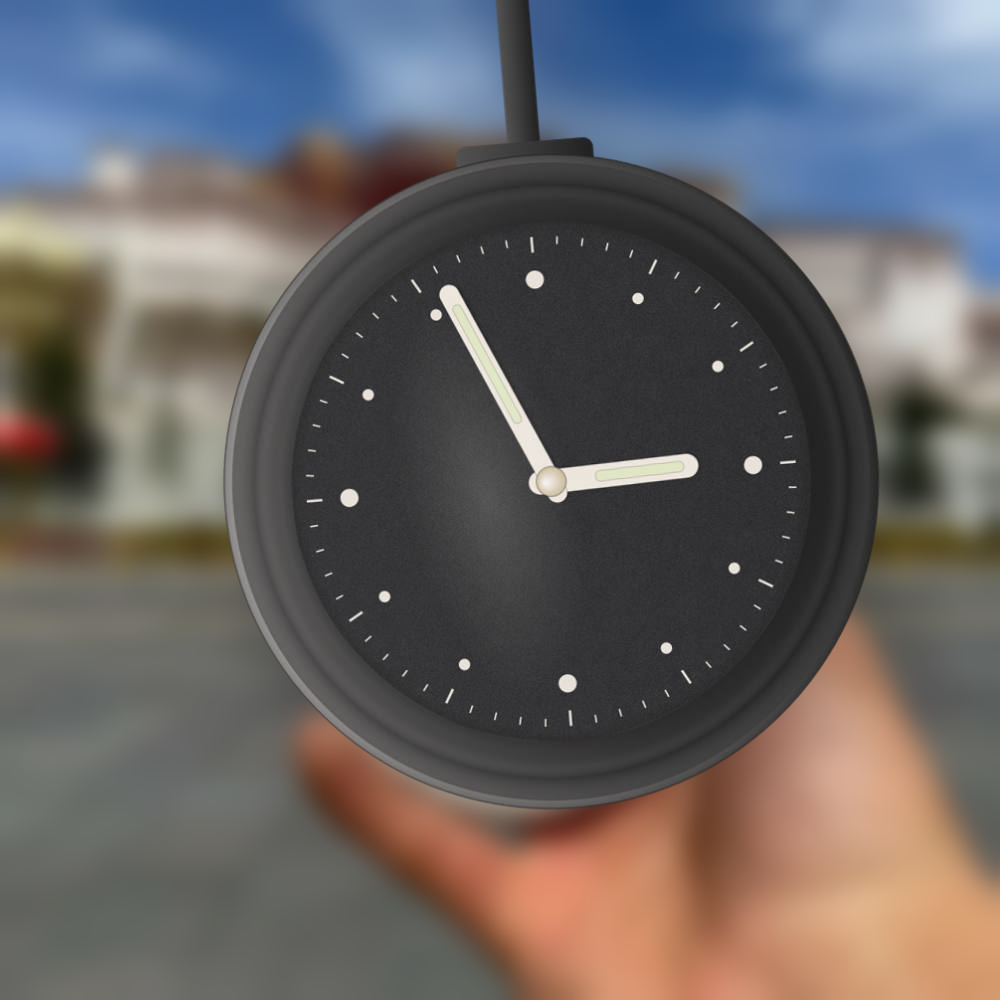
2:56
